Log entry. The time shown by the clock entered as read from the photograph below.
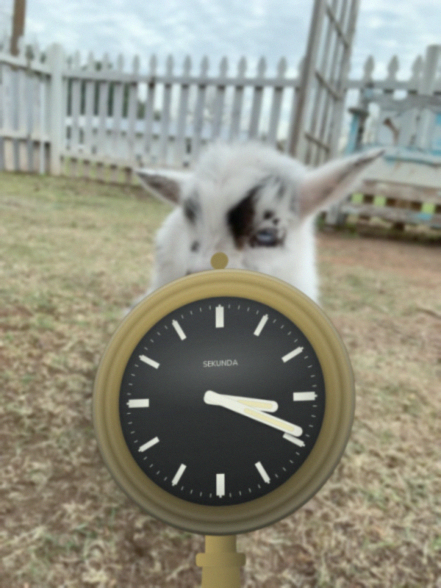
3:19
